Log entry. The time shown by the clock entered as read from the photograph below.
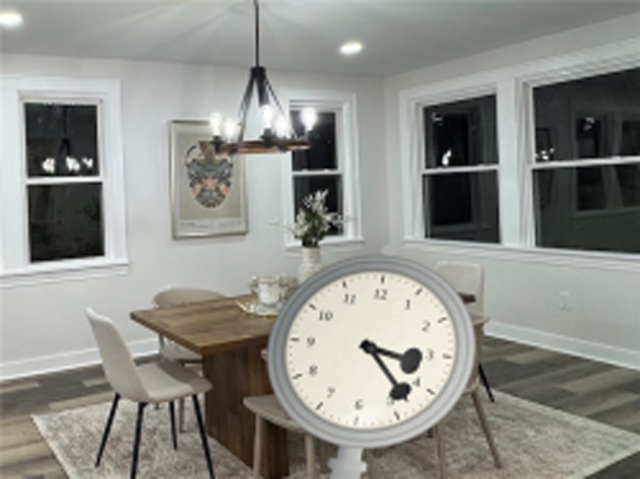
3:23
